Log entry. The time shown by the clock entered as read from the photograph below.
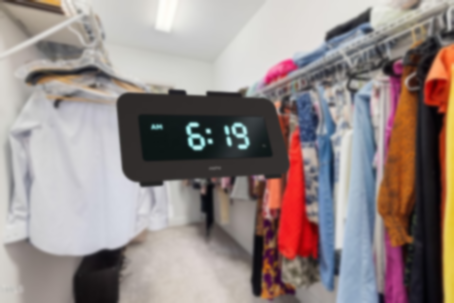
6:19
